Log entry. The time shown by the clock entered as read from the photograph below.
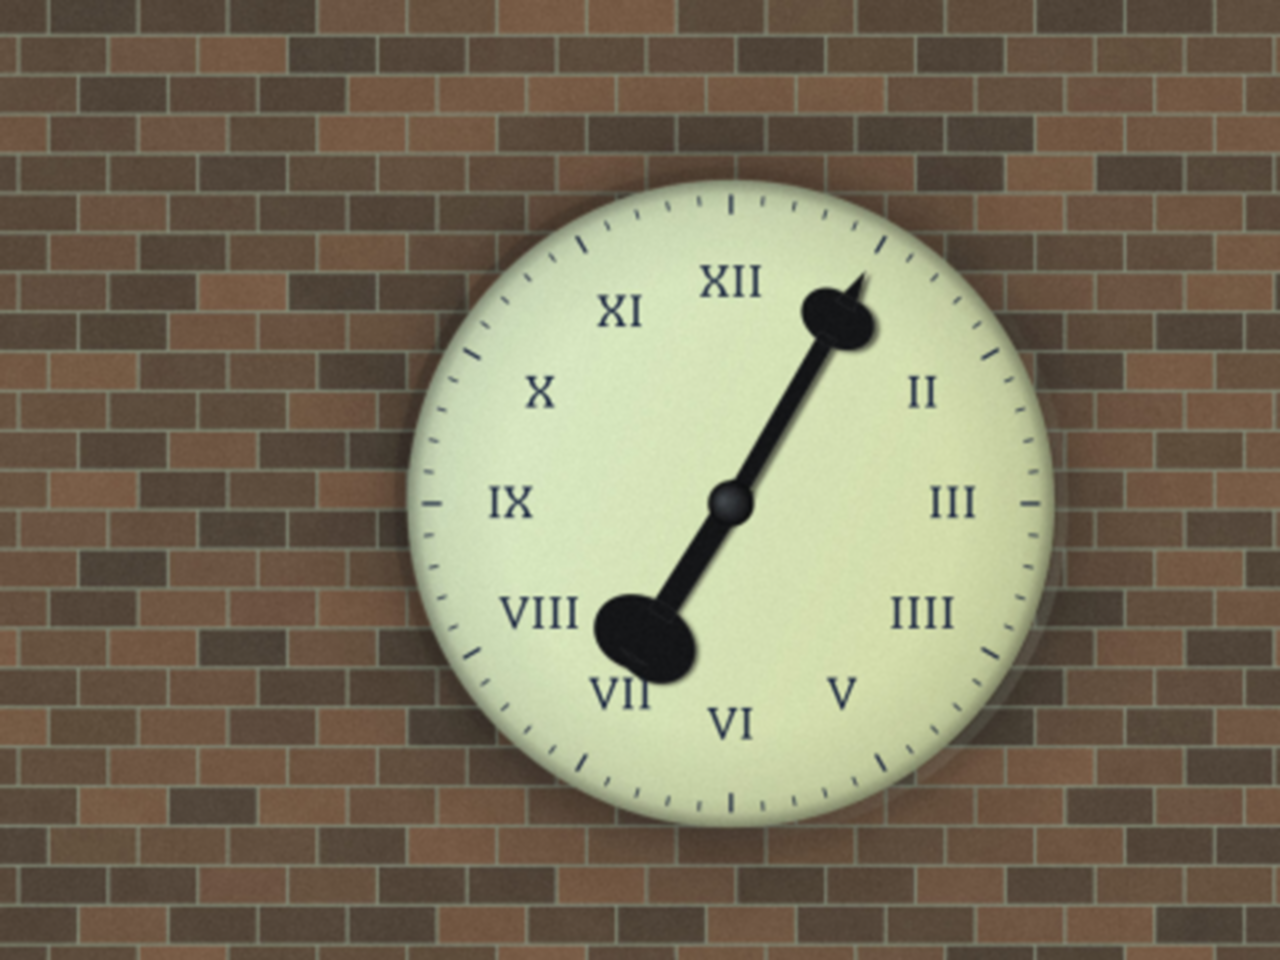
7:05
